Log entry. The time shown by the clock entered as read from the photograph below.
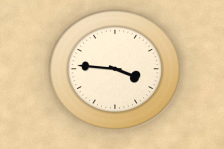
3:46
